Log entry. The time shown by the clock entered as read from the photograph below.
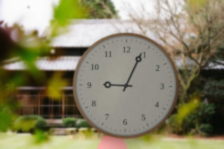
9:04
